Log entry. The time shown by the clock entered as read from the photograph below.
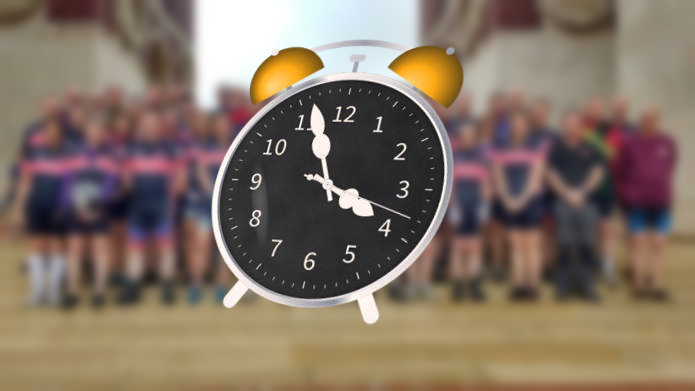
3:56:18
